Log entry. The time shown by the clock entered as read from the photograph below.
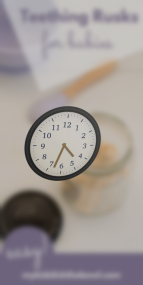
4:33
